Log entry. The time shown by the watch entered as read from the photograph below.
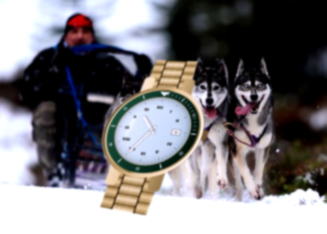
10:35
